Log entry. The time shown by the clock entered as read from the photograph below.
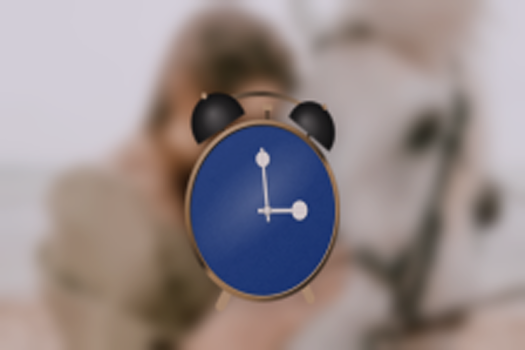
2:59
